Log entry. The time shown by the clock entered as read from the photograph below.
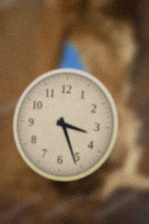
3:26
